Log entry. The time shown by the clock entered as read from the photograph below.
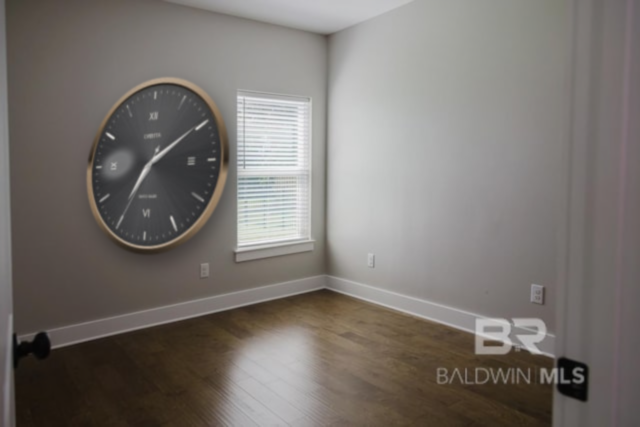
7:09:35
